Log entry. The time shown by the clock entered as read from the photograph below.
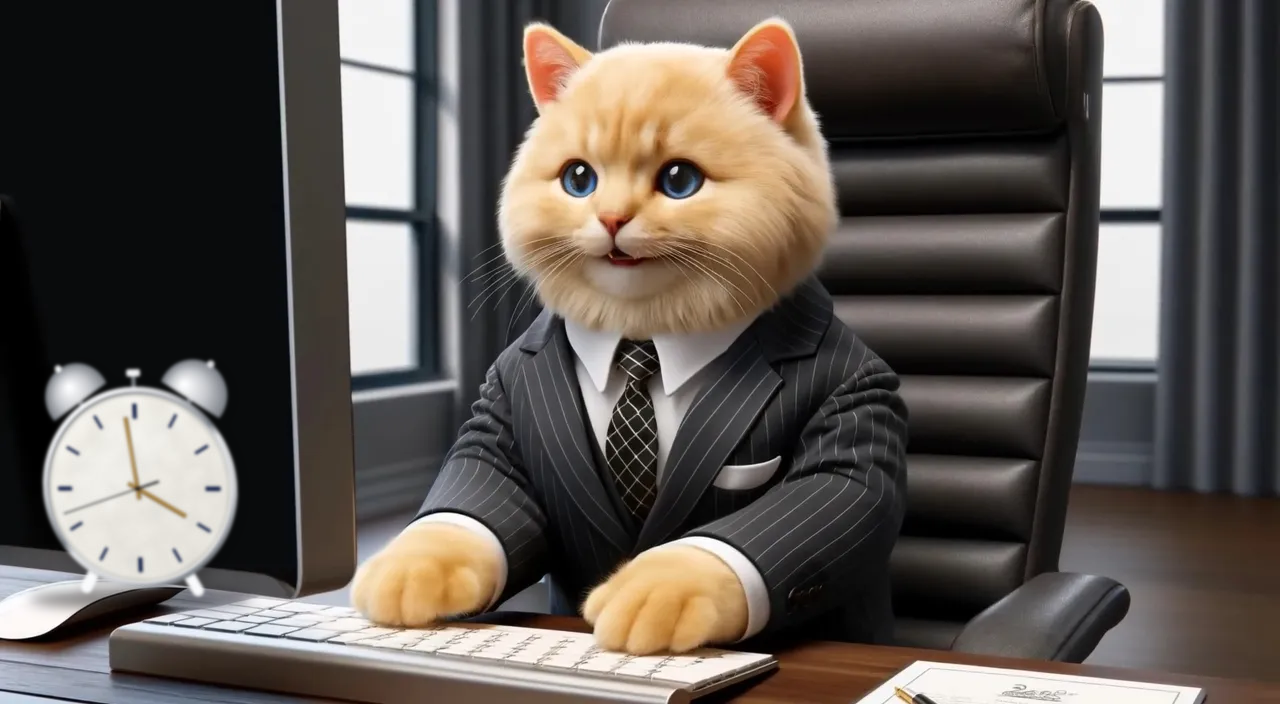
3:58:42
